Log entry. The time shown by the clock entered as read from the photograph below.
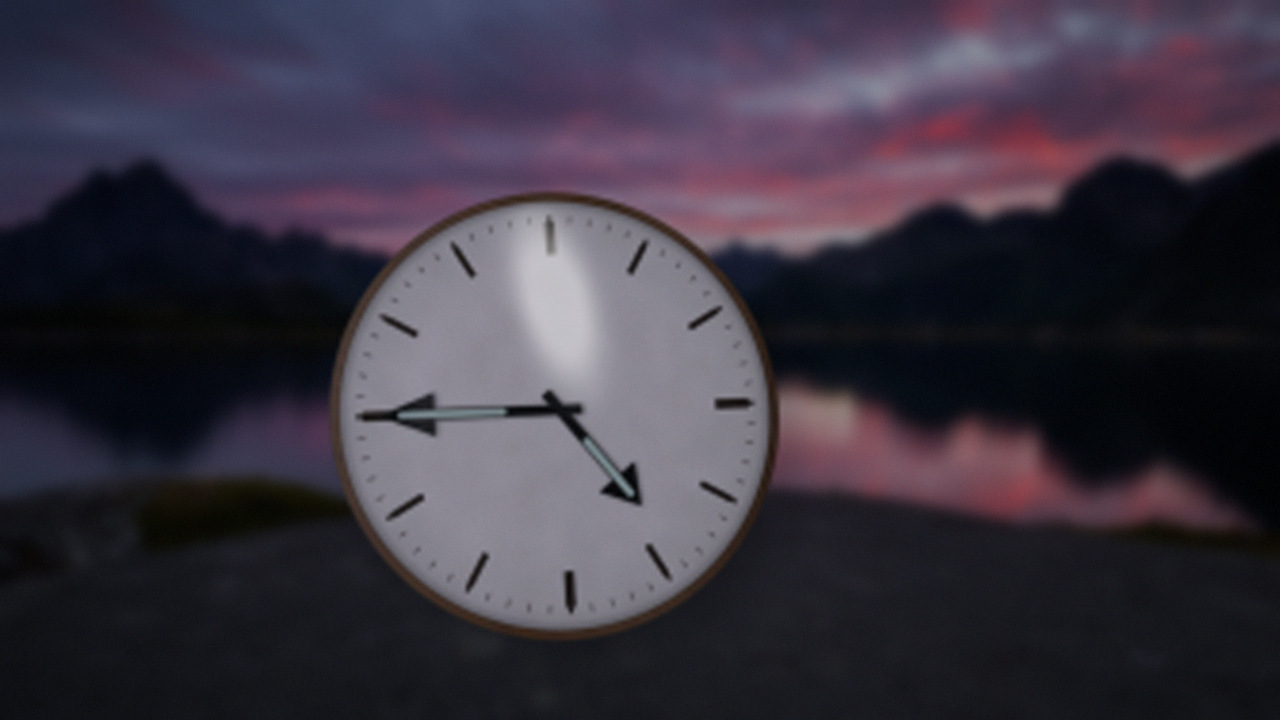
4:45
